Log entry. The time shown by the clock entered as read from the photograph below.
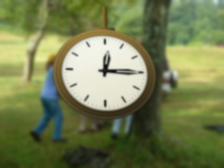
12:15
